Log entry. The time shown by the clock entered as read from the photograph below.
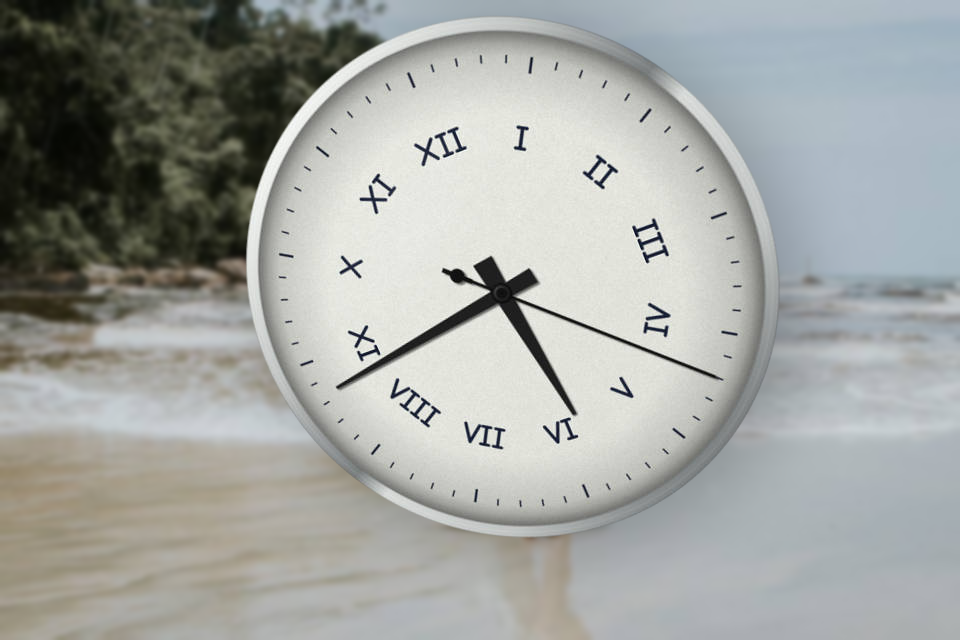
5:43:22
